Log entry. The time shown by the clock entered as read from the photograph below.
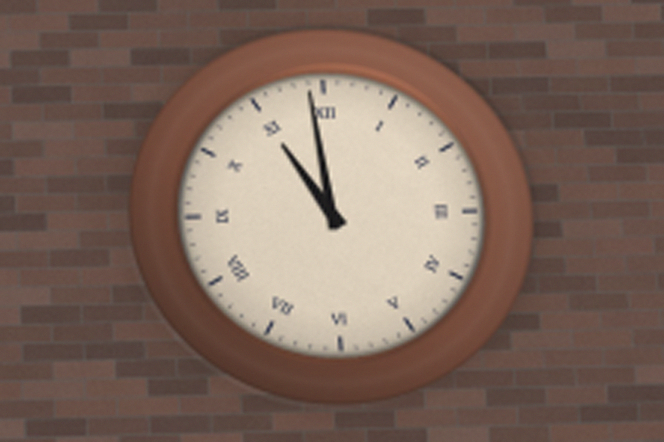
10:59
